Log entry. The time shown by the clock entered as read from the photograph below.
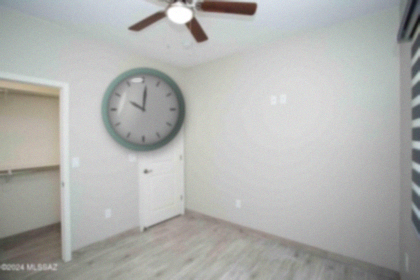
10:01
